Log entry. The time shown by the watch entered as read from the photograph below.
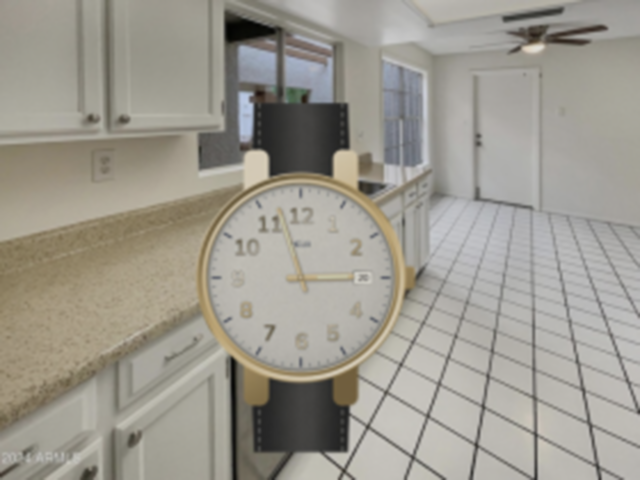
2:57
